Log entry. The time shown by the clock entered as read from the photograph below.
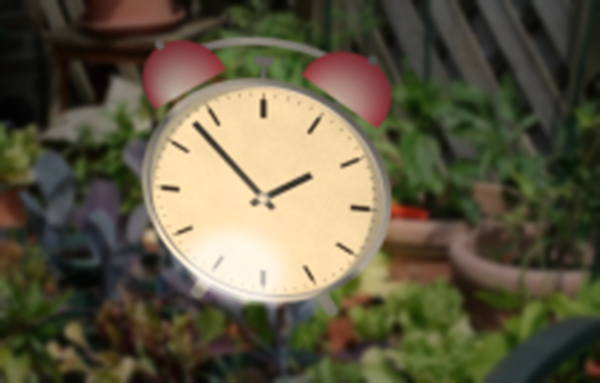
1:53
